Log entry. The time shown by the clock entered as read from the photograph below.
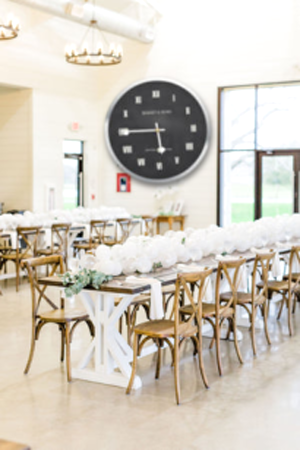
5:45
